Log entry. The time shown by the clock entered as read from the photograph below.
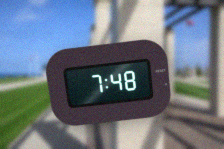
7:48
